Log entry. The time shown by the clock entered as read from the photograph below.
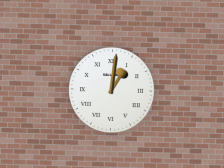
1:01
